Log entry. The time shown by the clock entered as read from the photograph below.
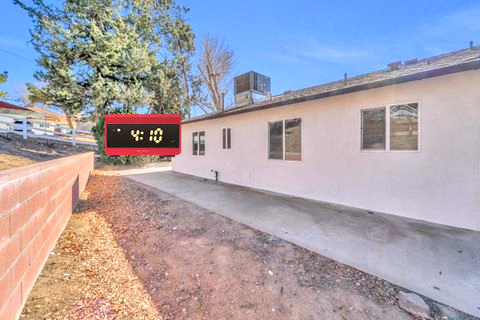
4:10
